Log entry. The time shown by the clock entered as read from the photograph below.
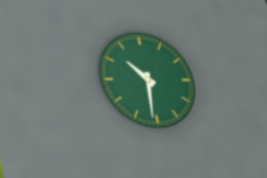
10:31
